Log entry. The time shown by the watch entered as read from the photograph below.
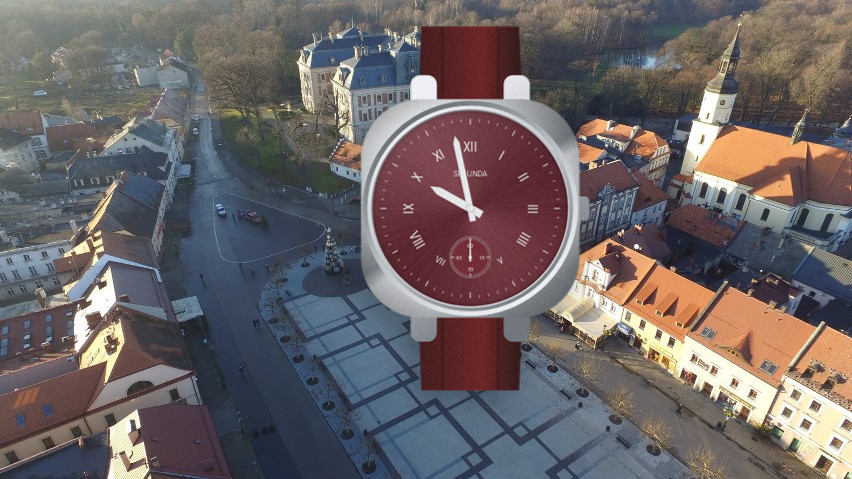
9:58
